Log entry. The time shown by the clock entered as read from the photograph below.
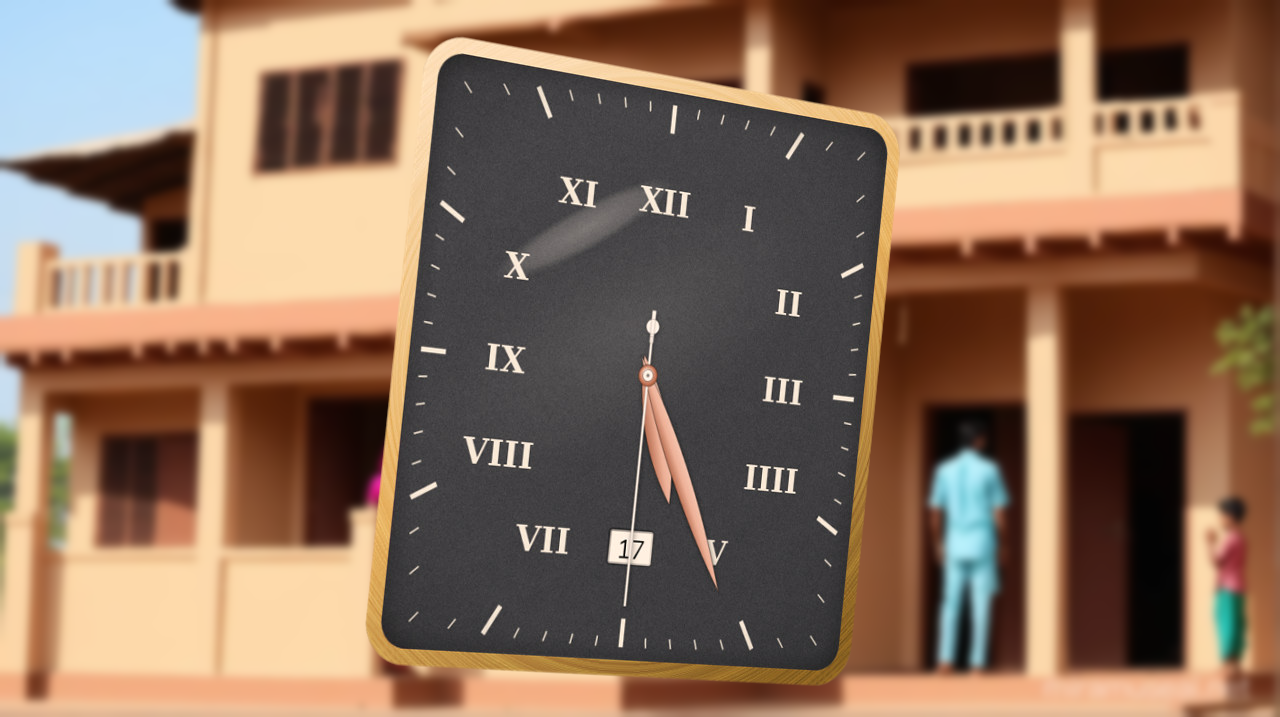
5:25:30
